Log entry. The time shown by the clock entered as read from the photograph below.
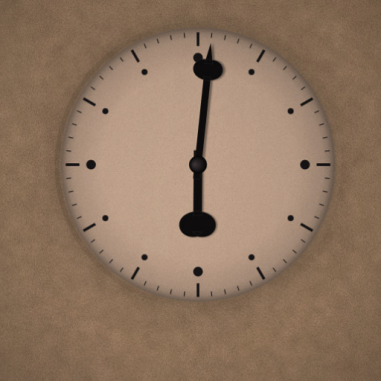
6:01
